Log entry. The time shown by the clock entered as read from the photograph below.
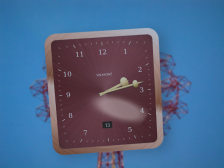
2:13
